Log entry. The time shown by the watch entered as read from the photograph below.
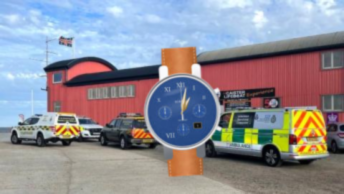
1:02
